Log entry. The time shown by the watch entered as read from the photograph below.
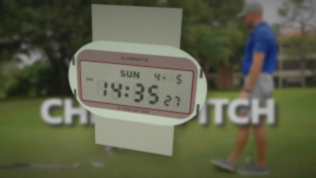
14:35:27
